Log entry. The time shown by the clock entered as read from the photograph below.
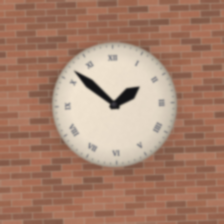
1:52
